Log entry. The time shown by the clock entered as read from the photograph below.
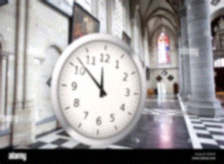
11:52
